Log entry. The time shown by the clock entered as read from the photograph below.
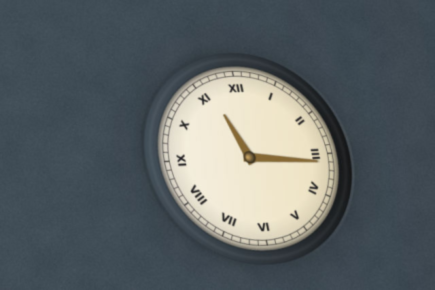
11:16
